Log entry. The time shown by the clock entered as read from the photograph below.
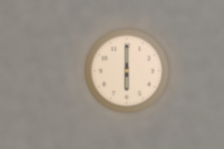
6:00
